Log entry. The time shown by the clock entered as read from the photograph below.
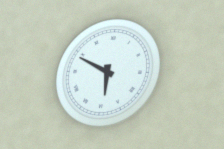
5:49
